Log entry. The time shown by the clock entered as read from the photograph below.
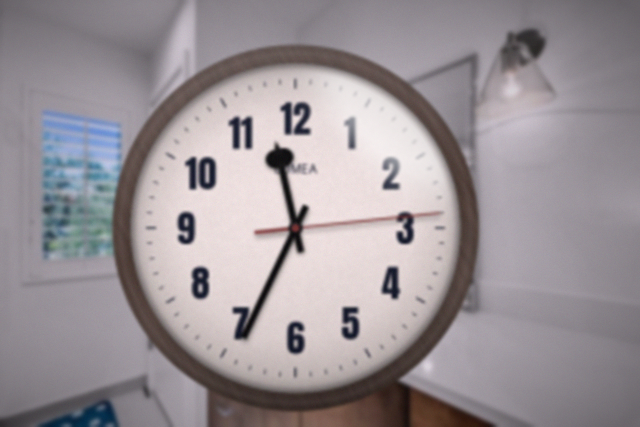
11:34:14
